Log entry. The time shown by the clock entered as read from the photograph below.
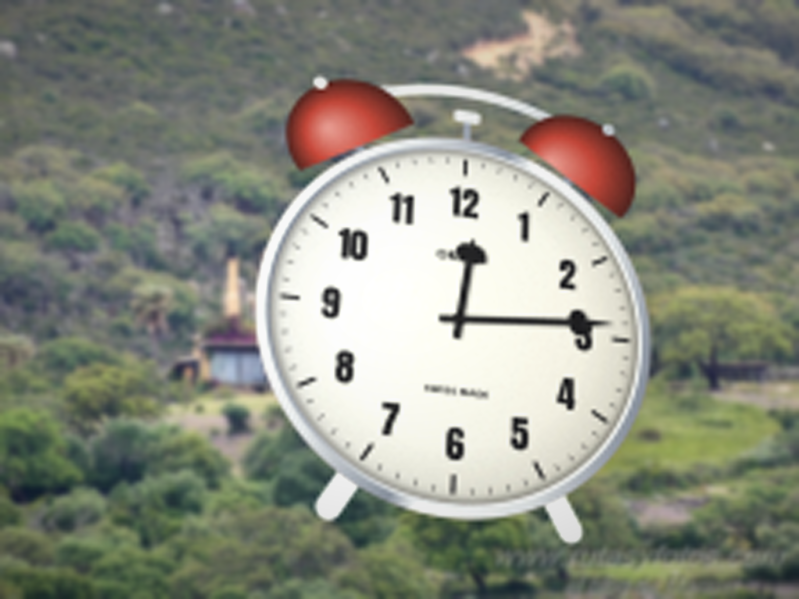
12:14
